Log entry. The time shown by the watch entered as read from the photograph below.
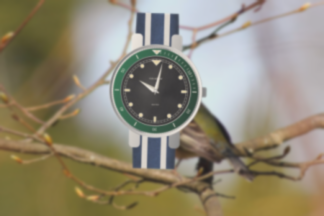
10:02
